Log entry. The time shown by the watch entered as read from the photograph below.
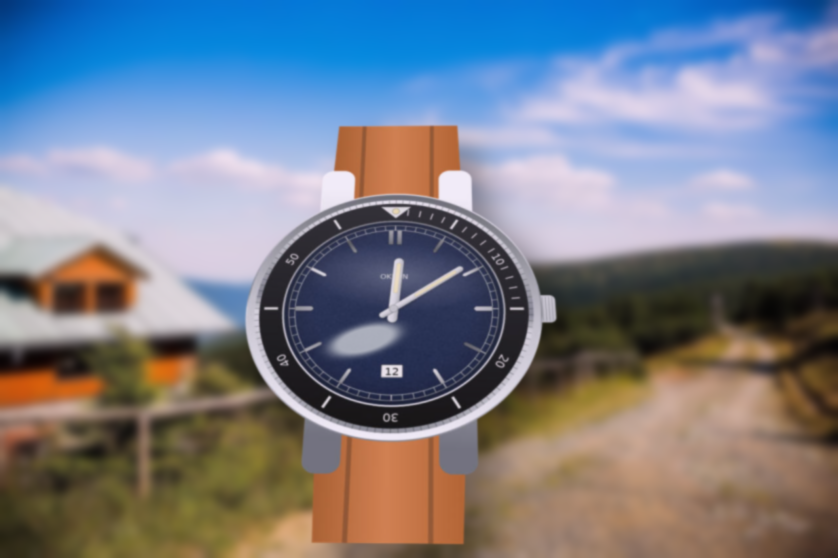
12:09
